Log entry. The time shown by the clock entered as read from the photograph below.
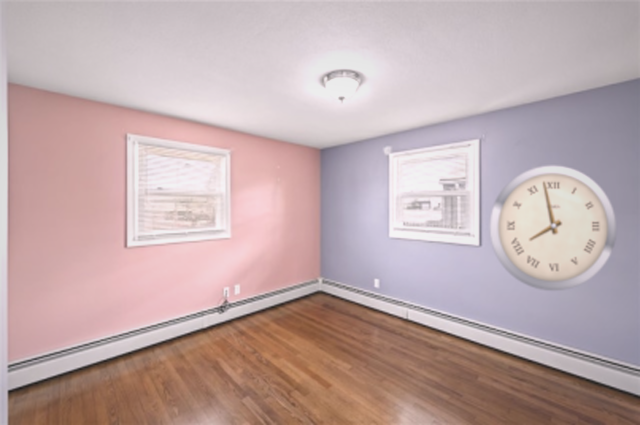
7:58
